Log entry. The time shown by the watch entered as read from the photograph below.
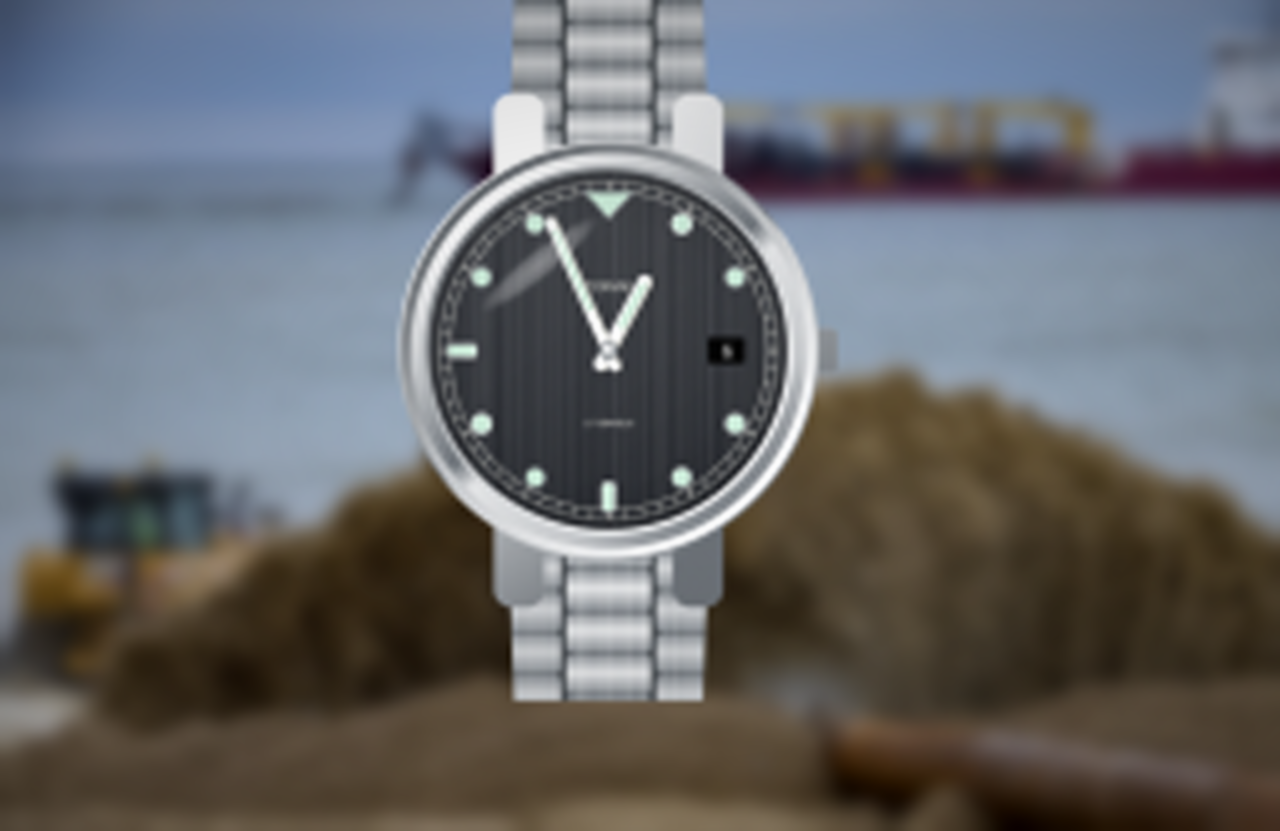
12:56
